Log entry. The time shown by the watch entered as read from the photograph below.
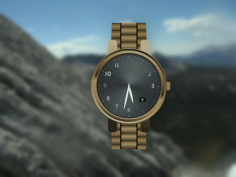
5:32
